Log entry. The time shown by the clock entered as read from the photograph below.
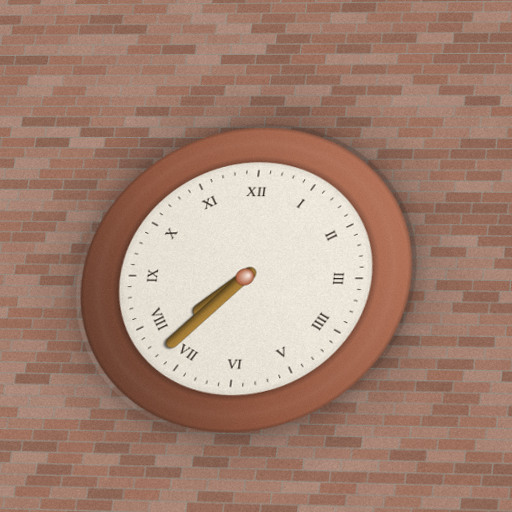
7:37
